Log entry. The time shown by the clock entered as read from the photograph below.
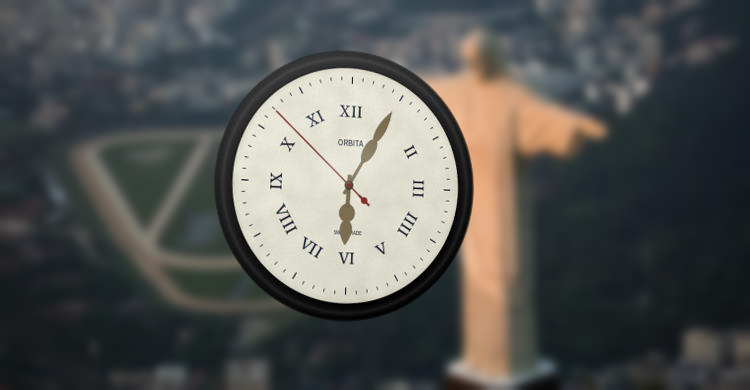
6:04:52
